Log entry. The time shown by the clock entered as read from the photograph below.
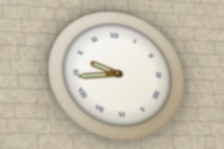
9:44
